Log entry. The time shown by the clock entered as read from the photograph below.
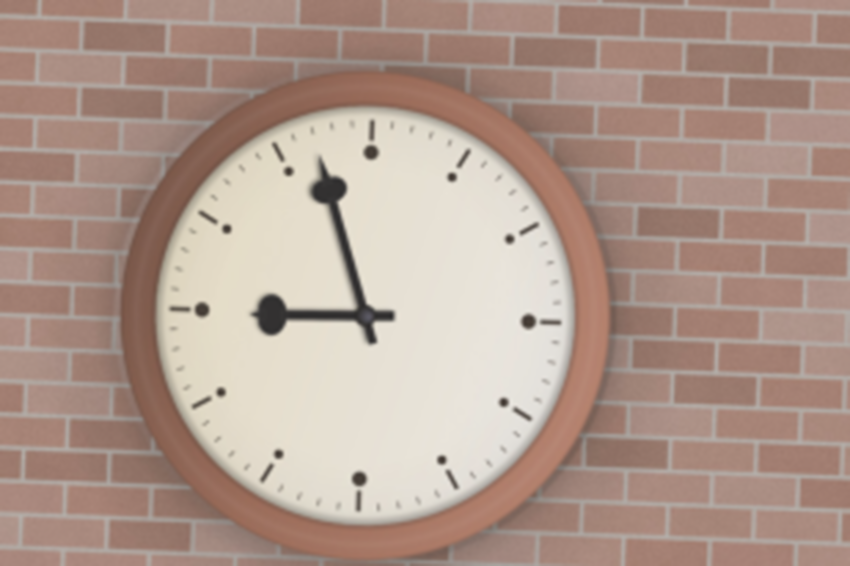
8:57
